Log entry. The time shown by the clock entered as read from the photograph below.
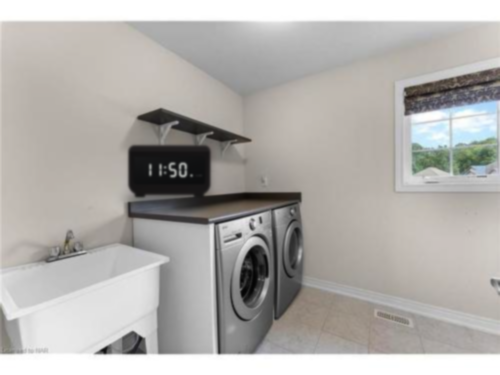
11:50
